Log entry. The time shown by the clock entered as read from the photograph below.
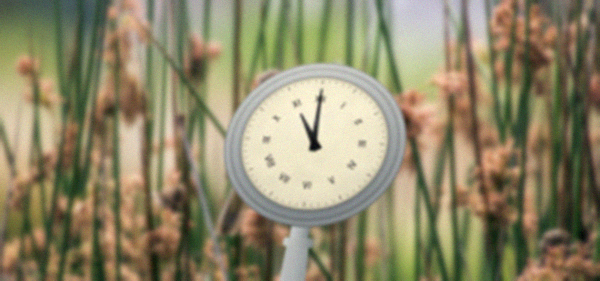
11:00
